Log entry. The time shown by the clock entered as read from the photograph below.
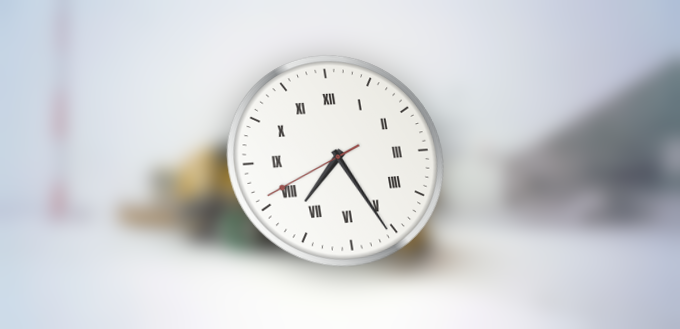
7:25:41
